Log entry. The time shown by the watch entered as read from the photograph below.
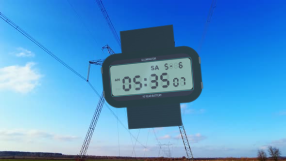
5:35:07
